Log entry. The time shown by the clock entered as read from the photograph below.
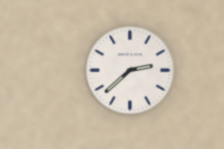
2:38
